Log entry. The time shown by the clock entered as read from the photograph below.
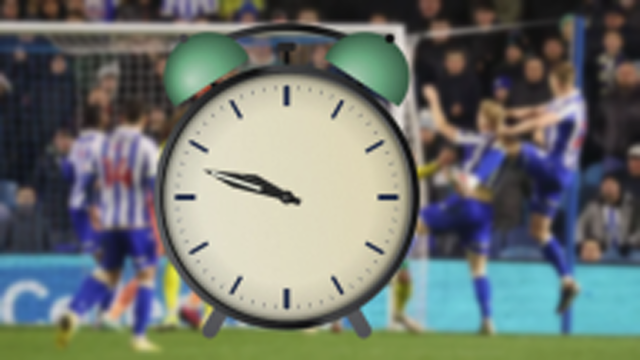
9:48
